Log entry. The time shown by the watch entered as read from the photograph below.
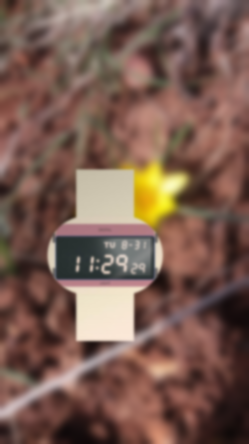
11:29
